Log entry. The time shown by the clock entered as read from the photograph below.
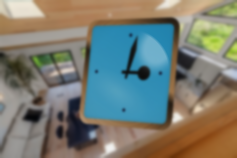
3:02
